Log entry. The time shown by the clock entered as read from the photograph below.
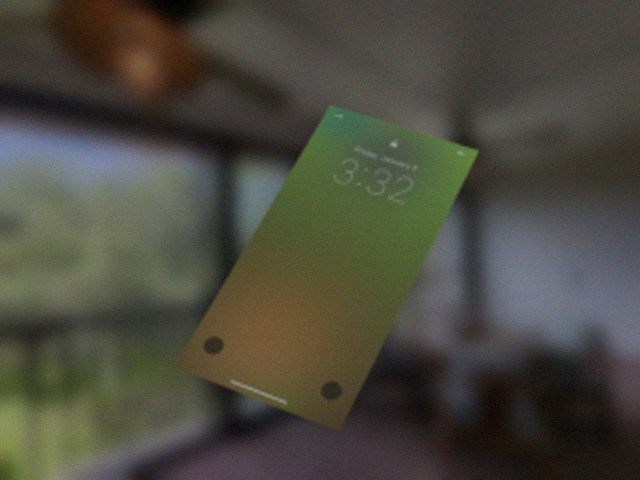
3:32
